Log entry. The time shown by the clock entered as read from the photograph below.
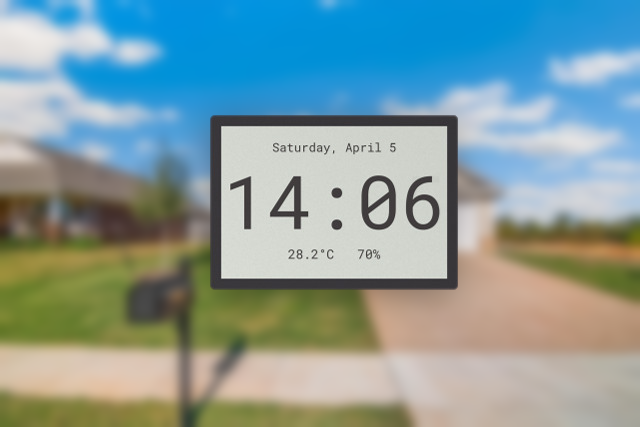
14:06
